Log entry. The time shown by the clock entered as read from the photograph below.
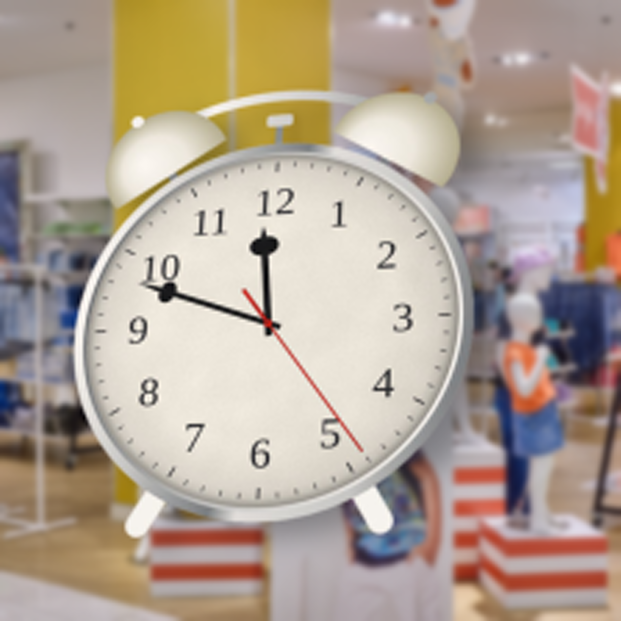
11:48:24
